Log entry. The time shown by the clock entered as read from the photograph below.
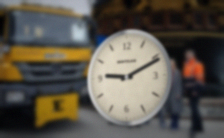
9:11
